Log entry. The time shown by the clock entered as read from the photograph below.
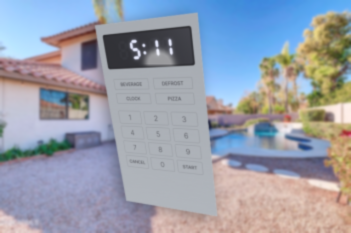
5:11
